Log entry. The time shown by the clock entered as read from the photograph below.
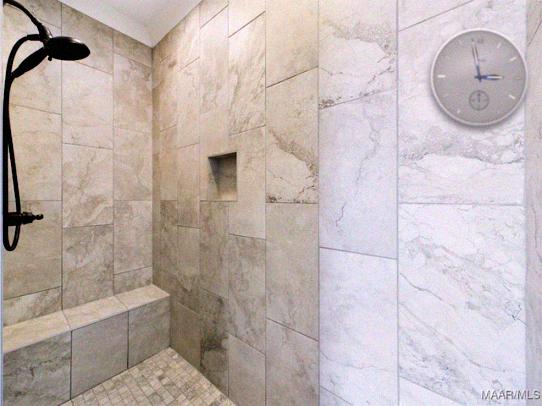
2:58
